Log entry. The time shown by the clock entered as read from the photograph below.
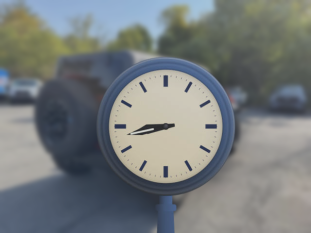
8:43
